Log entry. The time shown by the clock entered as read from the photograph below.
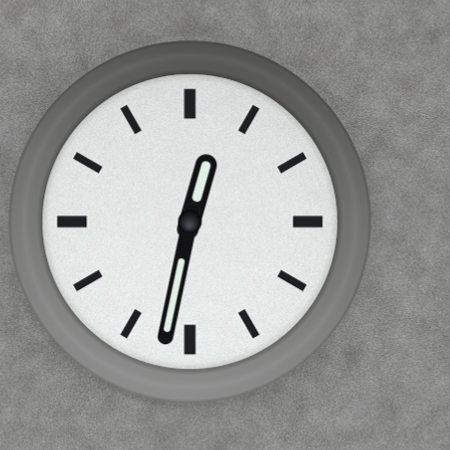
12:32
